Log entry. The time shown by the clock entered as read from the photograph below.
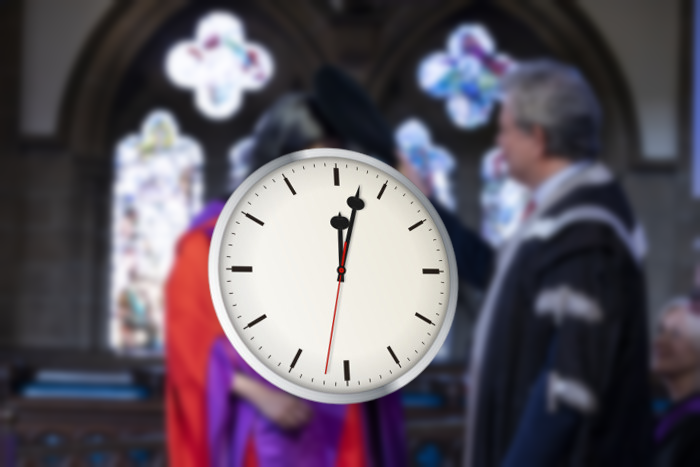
12:02:32
